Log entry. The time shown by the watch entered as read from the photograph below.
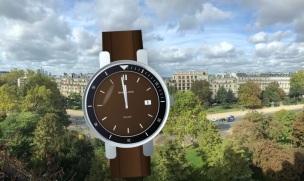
11:59
